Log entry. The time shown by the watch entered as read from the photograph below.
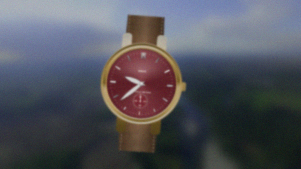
9:38
